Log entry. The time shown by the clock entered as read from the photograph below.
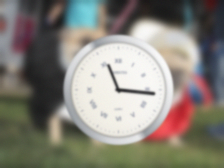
11:16
